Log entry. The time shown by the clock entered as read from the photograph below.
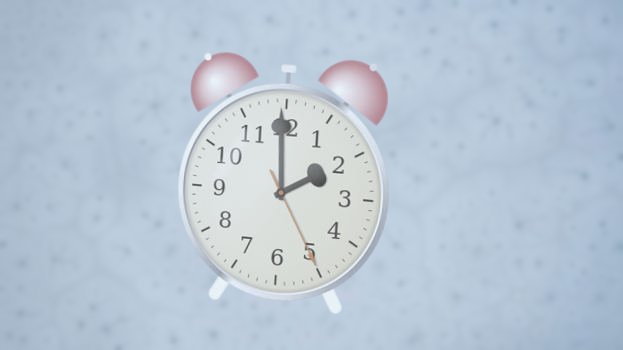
1:59:25
